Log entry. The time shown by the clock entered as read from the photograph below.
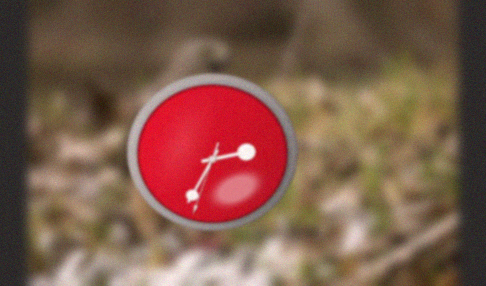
2:34:33
